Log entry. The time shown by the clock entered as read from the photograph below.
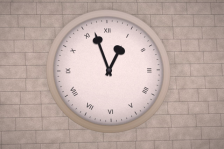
12:57
